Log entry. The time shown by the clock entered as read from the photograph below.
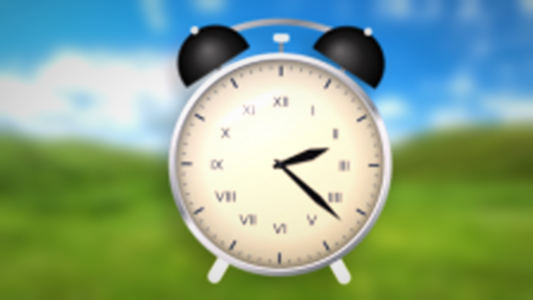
2:22
